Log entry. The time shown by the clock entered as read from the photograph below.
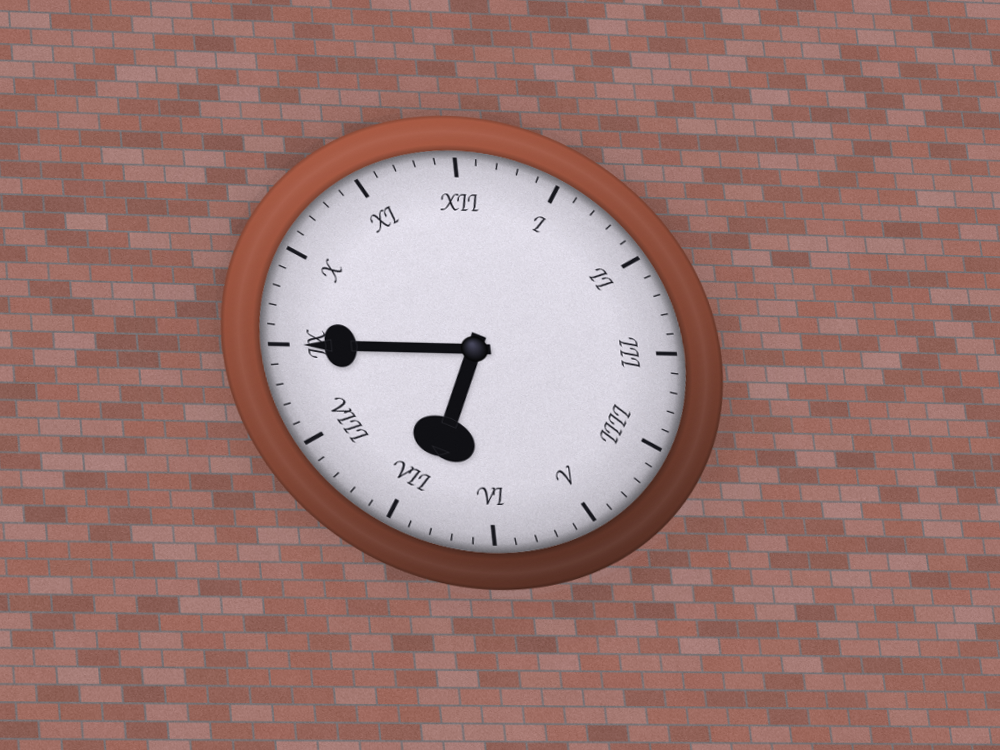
6:45
